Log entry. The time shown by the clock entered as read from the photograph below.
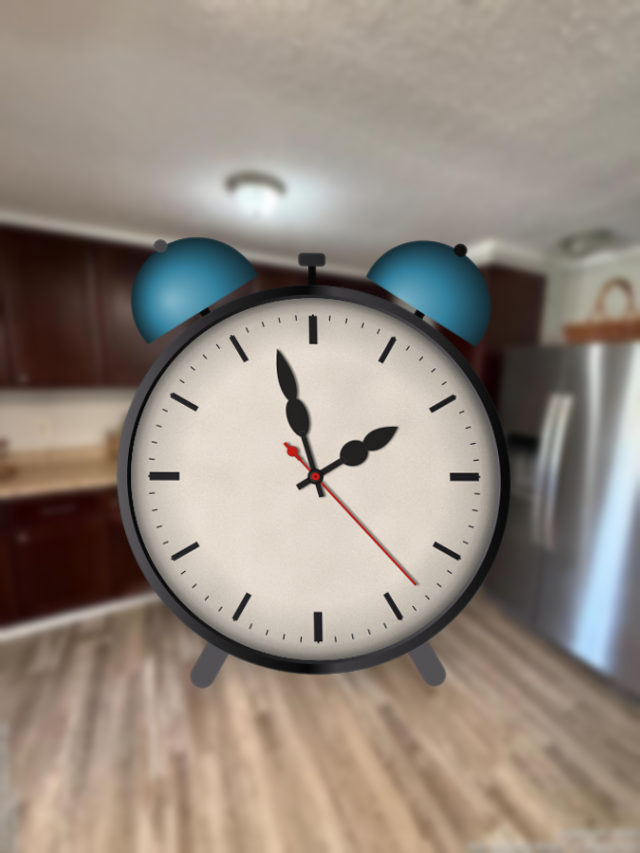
1:57:23
